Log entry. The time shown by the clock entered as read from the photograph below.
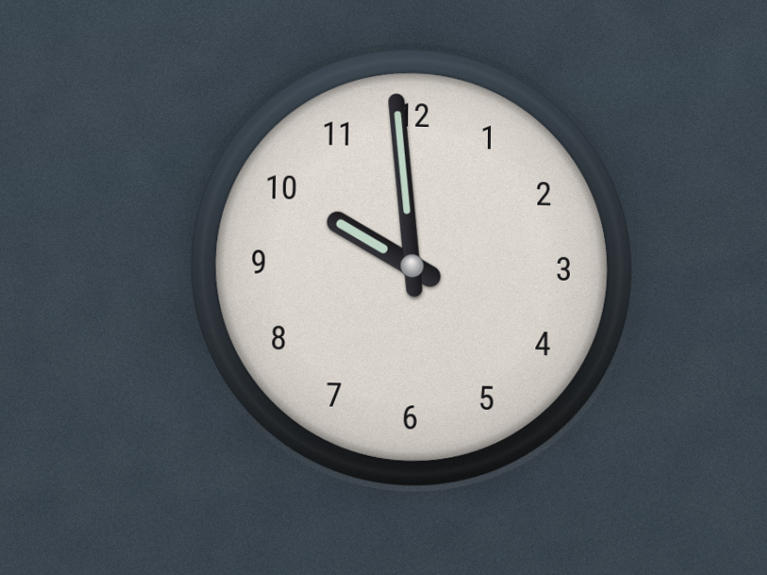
9:59
